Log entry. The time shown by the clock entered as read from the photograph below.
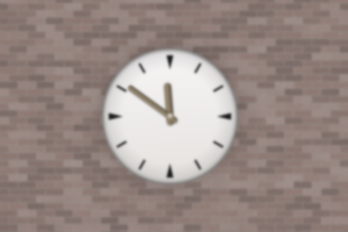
11:51
